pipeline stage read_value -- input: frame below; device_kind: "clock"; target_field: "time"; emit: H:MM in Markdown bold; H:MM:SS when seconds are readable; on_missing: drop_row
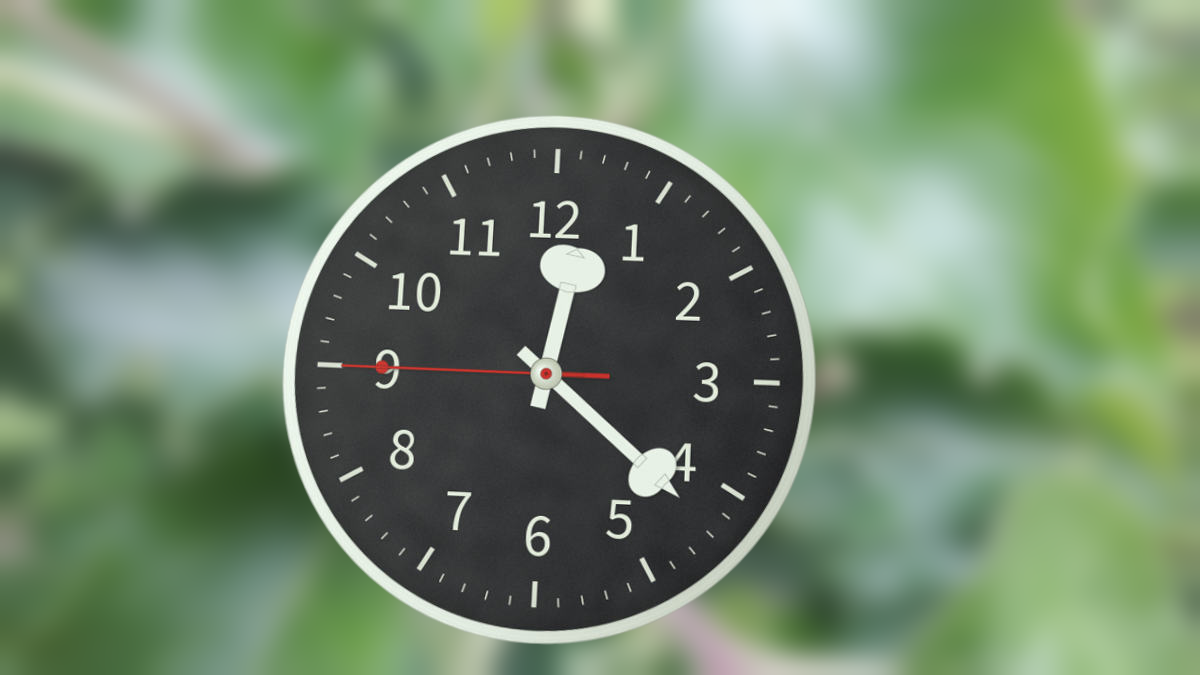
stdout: **12:21:45**
